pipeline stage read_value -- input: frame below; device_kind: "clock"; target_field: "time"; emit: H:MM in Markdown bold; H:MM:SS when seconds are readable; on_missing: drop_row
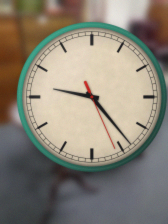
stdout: **9:23:26**
